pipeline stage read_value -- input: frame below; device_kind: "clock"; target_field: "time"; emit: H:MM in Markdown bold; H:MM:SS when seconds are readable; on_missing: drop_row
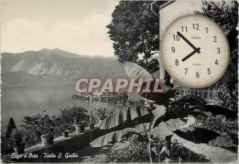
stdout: **7:52**
